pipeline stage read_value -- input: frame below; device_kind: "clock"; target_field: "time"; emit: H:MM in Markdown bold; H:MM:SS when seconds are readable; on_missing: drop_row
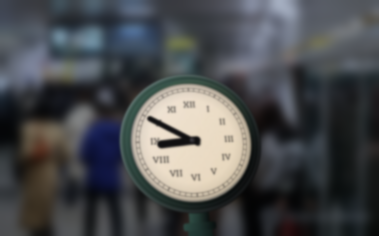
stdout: **8:50**
